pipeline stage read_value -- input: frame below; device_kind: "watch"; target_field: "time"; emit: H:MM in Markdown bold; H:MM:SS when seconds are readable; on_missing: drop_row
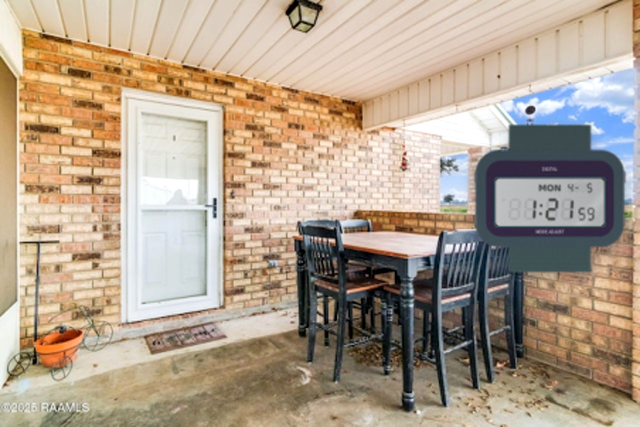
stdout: **1:21:59**
